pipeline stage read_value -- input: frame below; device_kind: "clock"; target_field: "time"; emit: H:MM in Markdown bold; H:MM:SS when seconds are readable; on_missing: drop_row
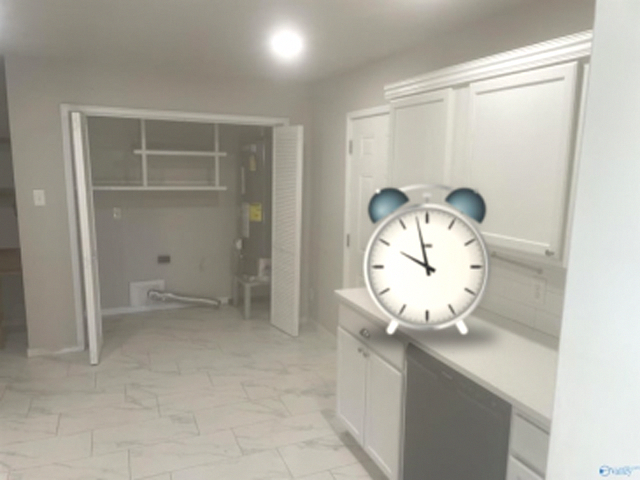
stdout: **9:58**
